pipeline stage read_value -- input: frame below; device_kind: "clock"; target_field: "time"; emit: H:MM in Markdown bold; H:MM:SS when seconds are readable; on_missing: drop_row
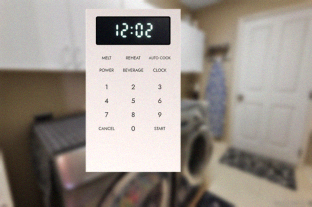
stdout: **12:02**
